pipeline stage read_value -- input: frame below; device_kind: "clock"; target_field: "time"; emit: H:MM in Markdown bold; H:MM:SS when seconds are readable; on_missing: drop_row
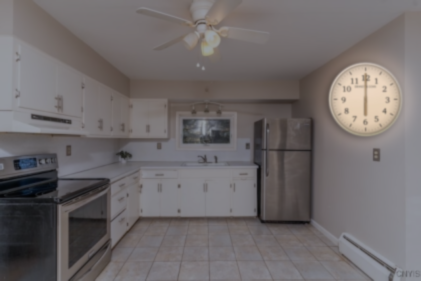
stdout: **6:00**
